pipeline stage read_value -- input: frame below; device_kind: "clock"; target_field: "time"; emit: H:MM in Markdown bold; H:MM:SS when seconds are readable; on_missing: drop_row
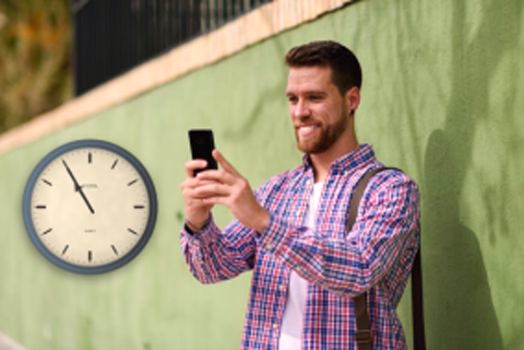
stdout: **10:55**
